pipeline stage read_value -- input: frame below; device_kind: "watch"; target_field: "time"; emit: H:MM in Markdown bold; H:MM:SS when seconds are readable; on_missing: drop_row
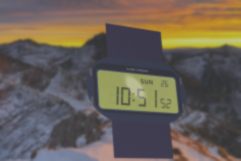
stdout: **10:51**
